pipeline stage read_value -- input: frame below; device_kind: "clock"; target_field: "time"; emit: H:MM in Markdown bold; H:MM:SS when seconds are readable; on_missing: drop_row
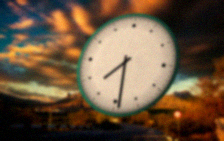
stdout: **7:29**
